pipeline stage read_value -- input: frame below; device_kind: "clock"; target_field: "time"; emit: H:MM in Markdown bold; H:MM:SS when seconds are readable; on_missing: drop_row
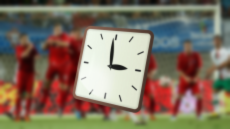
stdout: **2:59**
